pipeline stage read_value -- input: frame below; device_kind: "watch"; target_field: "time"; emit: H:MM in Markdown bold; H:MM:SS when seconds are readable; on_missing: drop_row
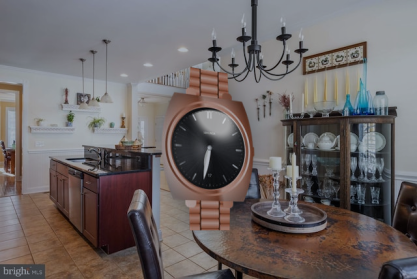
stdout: **6:32**
